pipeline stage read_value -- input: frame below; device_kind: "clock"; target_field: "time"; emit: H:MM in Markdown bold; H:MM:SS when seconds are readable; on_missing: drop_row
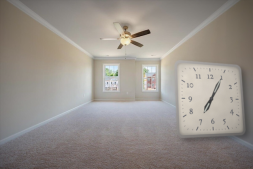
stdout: **7:05**
